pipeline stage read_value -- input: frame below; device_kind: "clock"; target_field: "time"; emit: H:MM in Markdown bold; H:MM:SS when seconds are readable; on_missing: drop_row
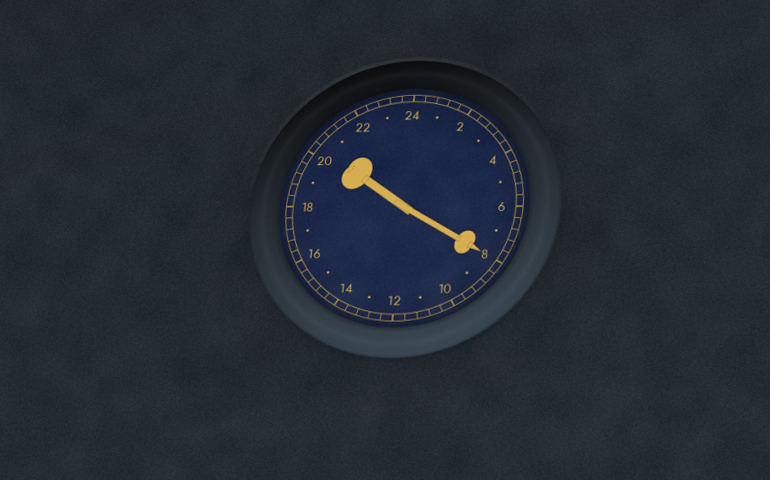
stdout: **20:20**
